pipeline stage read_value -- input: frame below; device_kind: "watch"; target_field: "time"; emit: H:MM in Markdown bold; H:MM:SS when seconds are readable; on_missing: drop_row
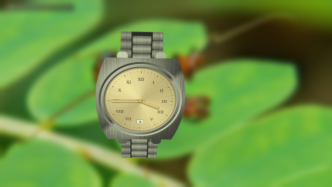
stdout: **3:45**
